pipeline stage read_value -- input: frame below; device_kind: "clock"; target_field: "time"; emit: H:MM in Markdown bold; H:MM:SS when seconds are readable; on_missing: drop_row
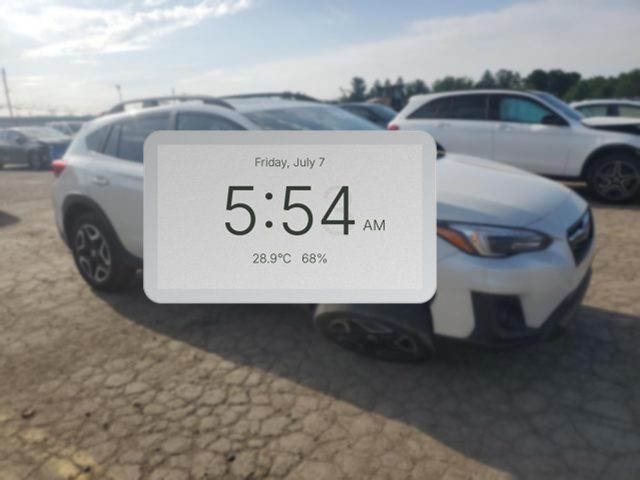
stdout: **5:54**
